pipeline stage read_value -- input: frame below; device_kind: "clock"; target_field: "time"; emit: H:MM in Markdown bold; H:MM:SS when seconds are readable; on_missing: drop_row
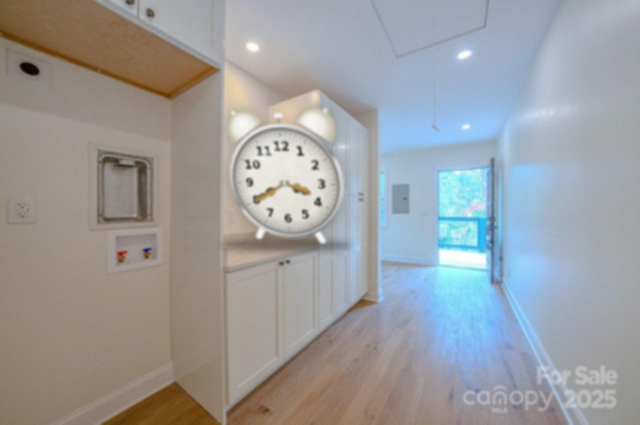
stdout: **3:40**
